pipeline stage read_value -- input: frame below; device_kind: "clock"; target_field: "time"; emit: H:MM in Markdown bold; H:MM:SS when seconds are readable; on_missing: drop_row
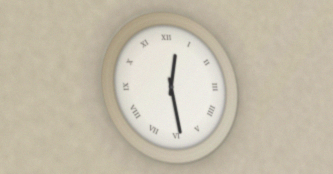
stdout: **12:29**
